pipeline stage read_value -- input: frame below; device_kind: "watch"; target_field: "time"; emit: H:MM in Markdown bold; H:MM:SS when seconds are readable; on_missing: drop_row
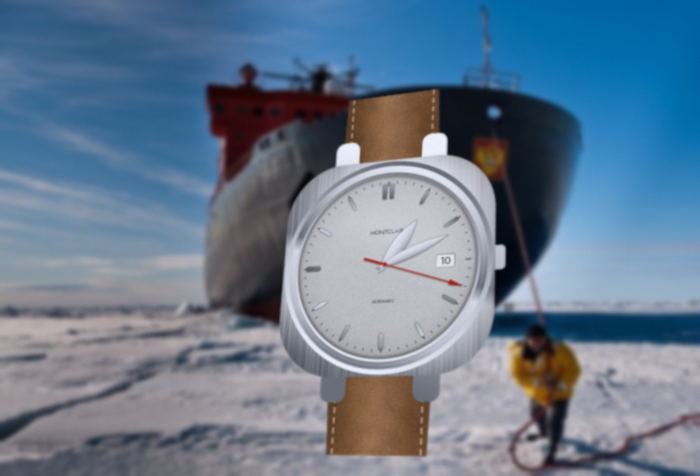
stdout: **1:11:18**
